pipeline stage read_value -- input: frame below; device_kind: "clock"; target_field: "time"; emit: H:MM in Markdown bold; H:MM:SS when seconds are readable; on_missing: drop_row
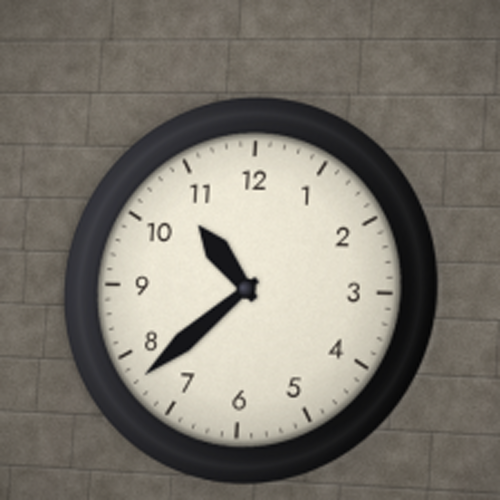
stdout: **10:38**
